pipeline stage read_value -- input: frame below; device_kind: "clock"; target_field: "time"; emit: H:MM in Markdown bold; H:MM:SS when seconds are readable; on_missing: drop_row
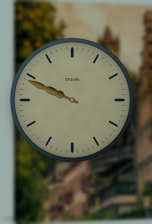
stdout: **9:49**
